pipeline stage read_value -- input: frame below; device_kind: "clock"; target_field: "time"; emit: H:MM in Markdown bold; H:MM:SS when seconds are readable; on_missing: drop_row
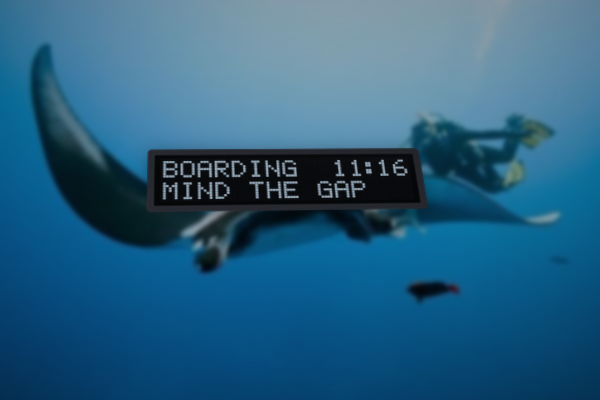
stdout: **11:16**
